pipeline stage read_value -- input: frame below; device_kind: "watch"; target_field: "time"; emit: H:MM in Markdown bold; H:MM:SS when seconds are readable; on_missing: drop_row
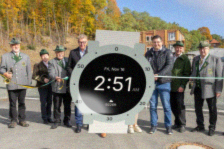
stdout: **2:51**
